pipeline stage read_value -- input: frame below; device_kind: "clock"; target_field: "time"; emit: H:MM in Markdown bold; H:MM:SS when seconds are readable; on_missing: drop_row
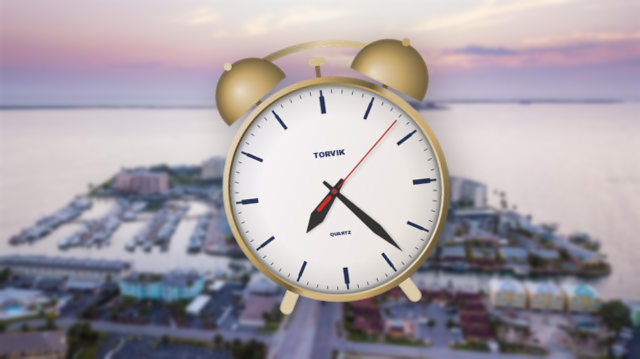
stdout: **7:23:08**
